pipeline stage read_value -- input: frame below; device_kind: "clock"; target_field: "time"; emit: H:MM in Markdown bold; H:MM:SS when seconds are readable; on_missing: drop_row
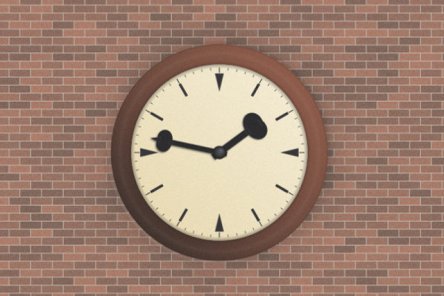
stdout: **1:47**
